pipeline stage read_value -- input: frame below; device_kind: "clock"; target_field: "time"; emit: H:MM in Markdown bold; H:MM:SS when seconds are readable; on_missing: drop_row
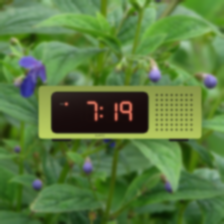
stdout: **7:19**
